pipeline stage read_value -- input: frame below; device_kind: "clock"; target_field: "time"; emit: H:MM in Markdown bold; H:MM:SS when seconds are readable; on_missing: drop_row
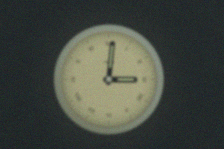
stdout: **3:01**
